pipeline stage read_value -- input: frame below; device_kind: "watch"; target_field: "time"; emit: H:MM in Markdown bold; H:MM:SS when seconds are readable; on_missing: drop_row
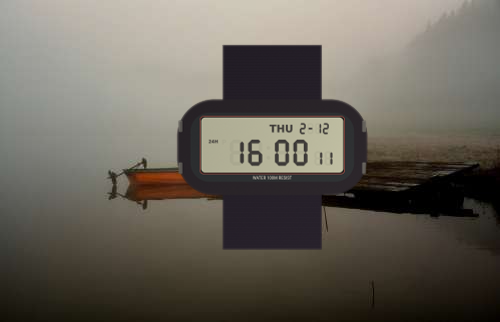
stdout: **16:00:11**
